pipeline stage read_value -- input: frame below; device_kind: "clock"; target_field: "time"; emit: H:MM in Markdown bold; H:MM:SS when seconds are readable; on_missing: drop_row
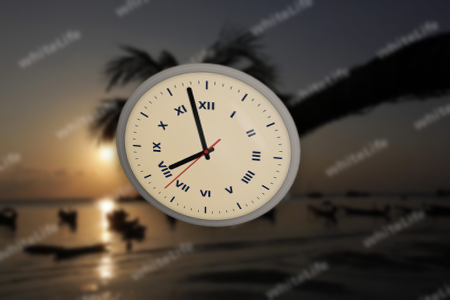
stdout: **7:57:37**
